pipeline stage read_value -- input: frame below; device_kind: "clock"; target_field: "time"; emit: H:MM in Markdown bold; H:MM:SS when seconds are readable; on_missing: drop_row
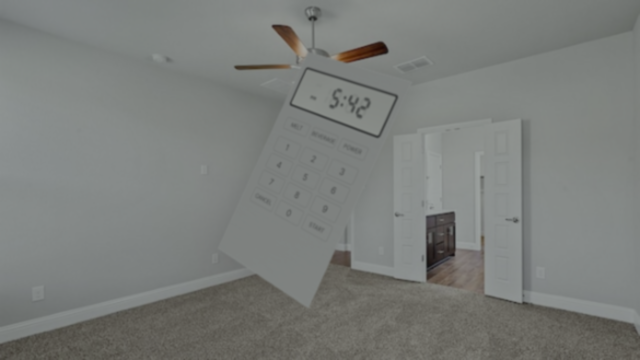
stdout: **5:42**
